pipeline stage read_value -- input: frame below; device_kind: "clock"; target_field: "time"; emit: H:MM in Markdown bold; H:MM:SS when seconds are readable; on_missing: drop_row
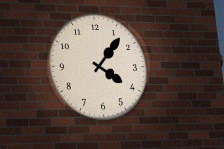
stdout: **4:07**
